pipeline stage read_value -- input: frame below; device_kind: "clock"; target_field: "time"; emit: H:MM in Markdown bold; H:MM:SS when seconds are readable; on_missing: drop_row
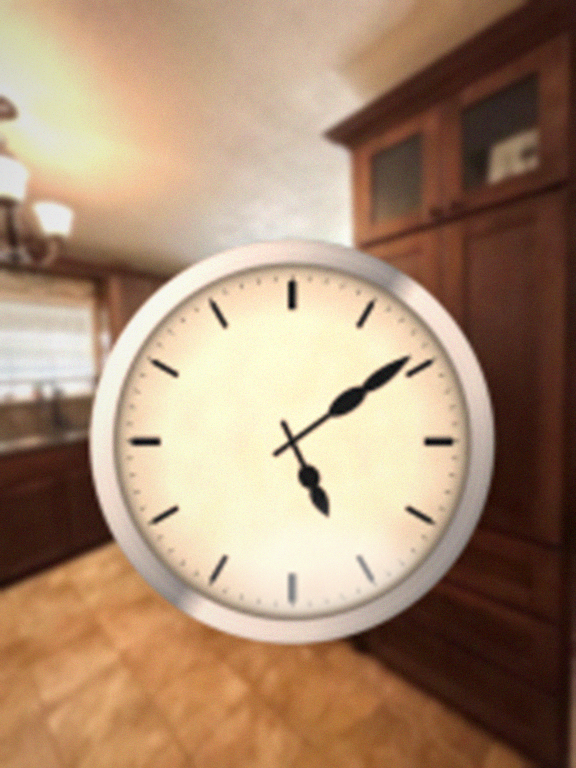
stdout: **5:09**
